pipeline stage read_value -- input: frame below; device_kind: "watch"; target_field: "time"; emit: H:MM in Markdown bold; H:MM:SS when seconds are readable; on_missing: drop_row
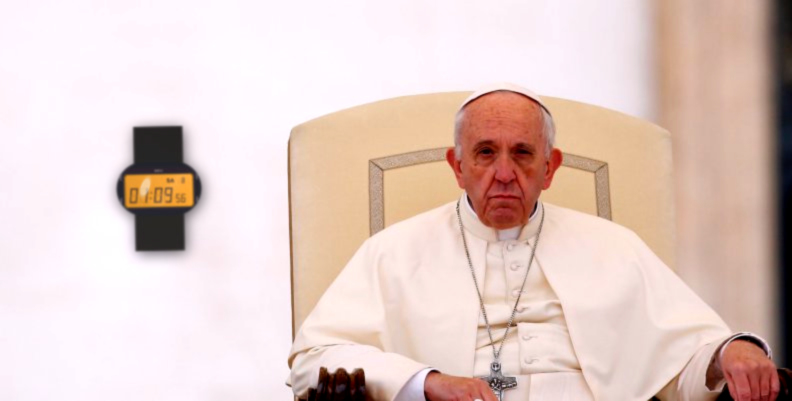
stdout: **1:09**
